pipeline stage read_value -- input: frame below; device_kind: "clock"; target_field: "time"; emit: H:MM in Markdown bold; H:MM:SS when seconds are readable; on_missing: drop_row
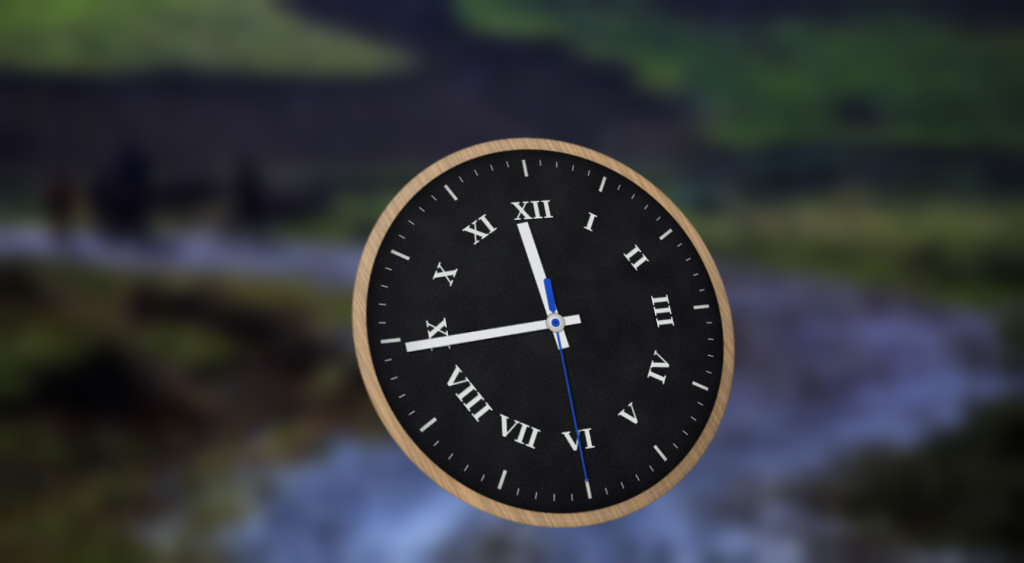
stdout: **11:44:30**
